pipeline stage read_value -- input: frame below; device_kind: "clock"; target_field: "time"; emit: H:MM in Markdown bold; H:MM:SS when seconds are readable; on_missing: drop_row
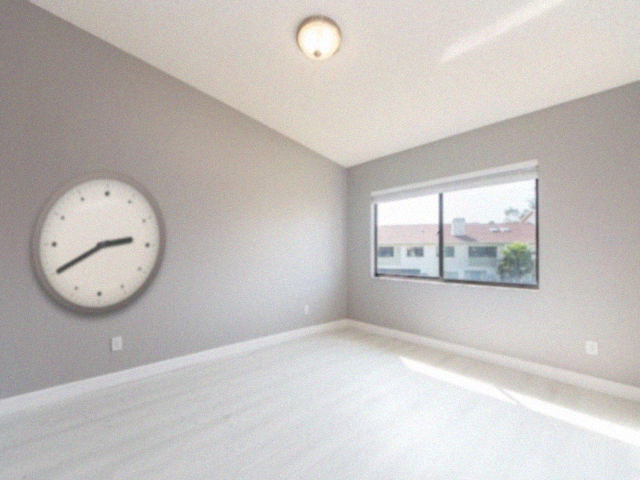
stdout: **2:40**
